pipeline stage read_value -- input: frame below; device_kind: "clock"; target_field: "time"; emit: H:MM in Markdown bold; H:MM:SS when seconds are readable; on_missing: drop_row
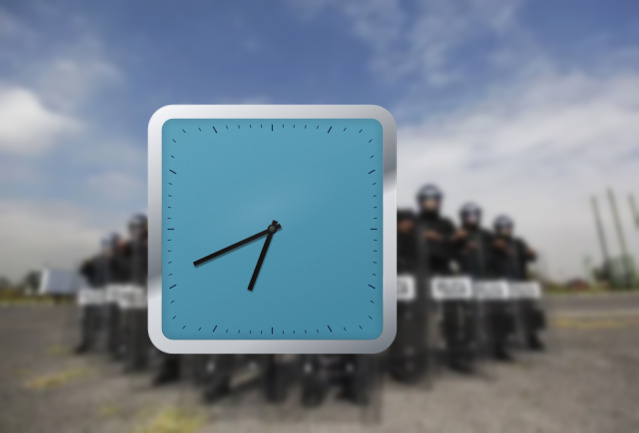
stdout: **6:41**
